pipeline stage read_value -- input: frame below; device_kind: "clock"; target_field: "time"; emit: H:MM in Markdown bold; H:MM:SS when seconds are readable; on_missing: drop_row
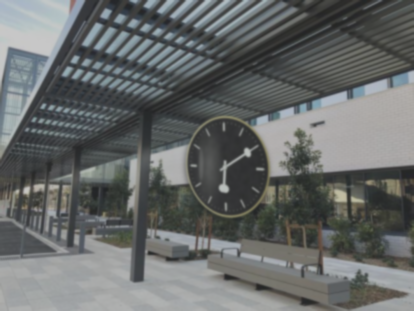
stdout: **6:10**
